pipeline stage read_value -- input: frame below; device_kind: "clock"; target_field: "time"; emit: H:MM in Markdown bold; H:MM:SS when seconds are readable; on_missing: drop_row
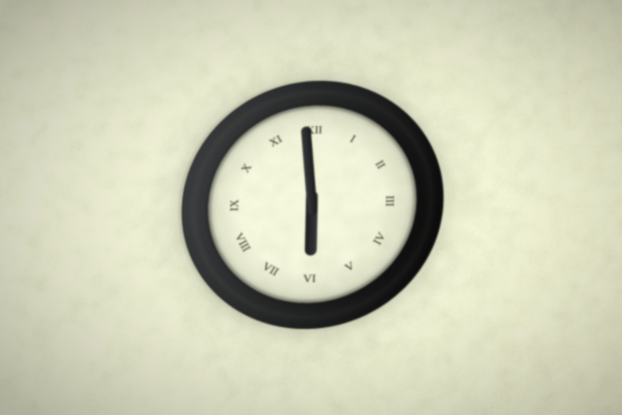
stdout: **5:59**
